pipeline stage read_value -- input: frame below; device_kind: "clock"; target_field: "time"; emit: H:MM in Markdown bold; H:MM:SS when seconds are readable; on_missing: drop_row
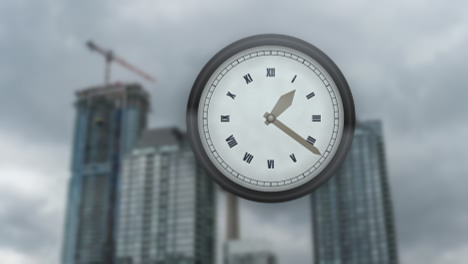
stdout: **1:21**
